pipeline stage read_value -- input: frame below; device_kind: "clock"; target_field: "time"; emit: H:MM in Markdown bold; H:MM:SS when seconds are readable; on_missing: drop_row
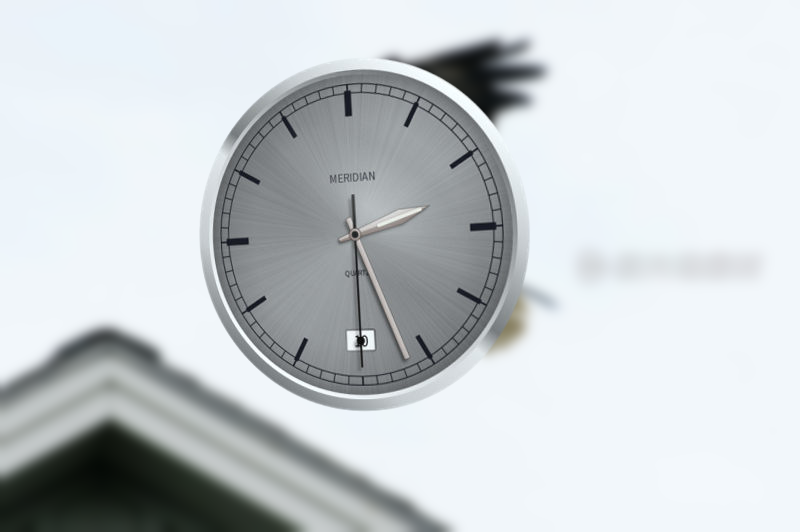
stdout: **2:26:30**
